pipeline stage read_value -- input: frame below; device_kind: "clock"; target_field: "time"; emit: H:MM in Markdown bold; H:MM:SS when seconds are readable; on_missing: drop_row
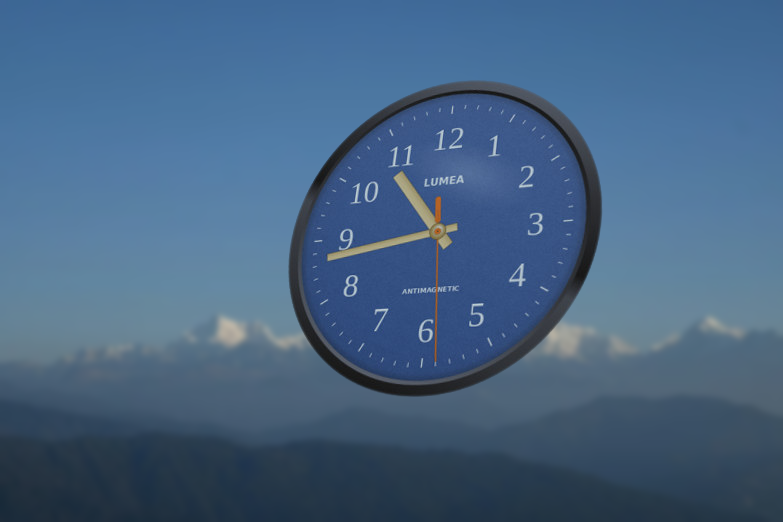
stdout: **10:43:29**
